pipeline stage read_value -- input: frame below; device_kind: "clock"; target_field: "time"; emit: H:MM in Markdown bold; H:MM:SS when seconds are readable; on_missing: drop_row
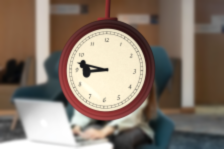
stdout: **8:47**
